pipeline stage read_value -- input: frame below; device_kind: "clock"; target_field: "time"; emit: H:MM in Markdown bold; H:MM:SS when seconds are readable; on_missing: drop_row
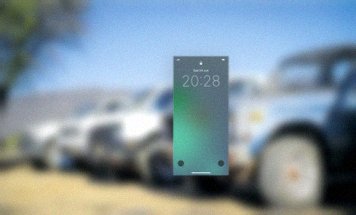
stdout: **20:28**
